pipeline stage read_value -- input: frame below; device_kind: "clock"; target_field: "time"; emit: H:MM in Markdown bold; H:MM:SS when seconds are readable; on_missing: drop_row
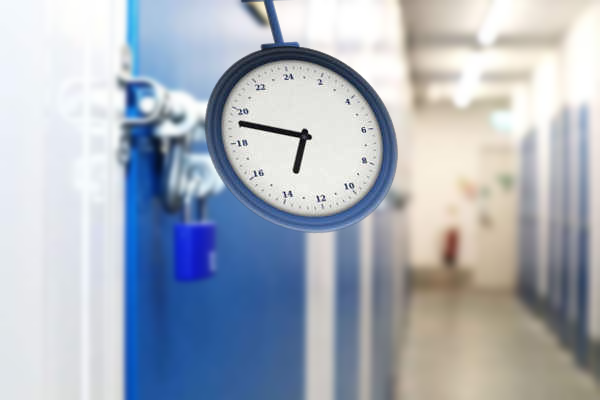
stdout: **13:48**
